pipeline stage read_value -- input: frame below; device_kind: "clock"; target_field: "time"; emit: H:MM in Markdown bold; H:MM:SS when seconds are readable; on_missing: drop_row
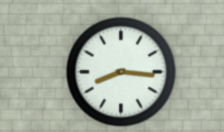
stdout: **8:16**
